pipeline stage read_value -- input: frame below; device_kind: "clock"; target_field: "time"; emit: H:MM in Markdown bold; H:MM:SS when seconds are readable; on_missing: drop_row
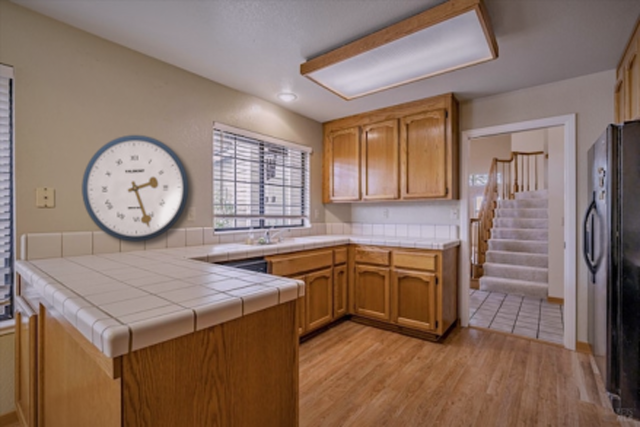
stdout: **2:27**
